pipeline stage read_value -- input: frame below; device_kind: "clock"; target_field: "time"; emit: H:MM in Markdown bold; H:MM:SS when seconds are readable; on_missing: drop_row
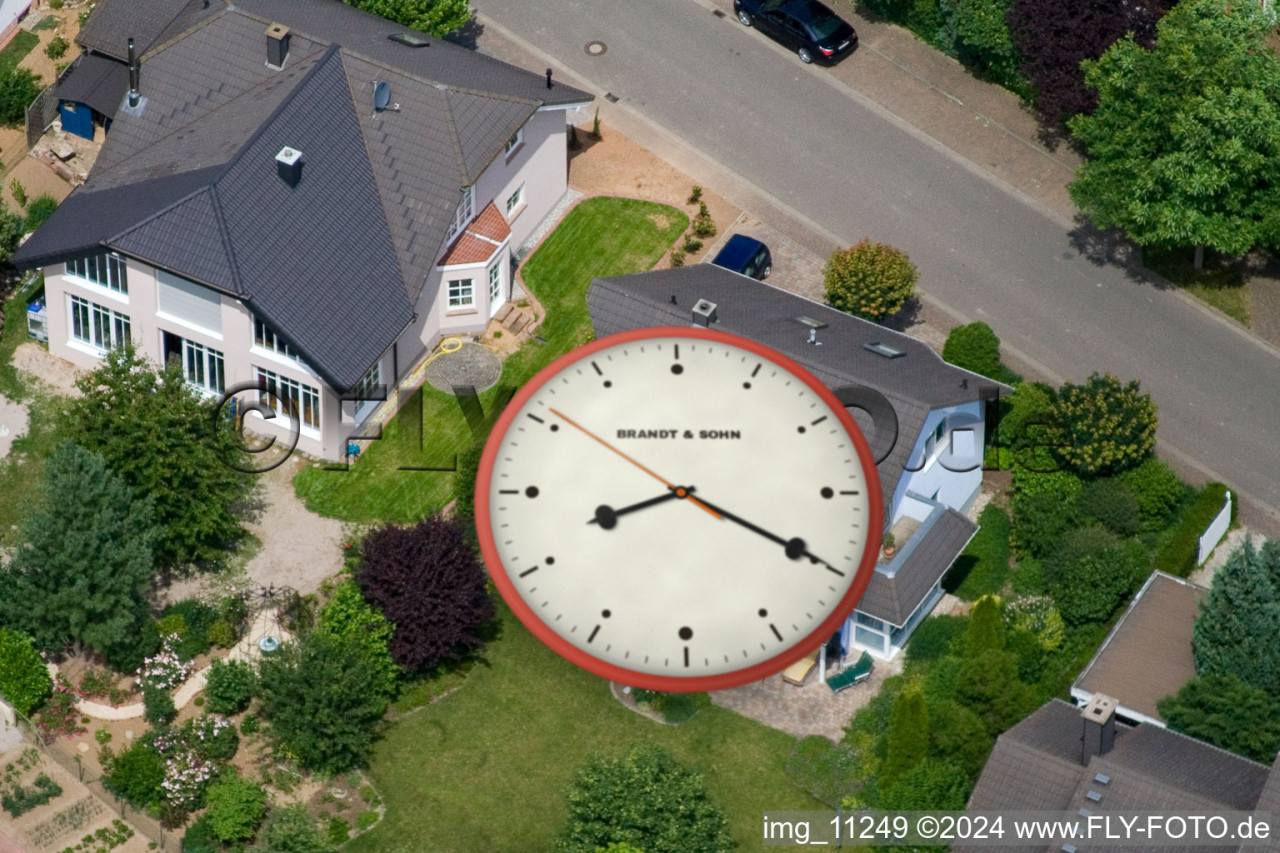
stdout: **8:19:51**
